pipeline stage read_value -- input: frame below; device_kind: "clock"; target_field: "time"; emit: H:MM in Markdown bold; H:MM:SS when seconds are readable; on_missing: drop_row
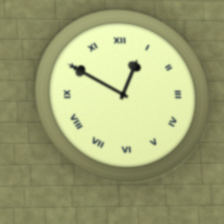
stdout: **12:50**
